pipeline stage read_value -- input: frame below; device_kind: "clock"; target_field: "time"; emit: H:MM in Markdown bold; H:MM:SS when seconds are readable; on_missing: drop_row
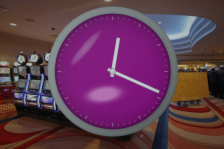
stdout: **12:19**
